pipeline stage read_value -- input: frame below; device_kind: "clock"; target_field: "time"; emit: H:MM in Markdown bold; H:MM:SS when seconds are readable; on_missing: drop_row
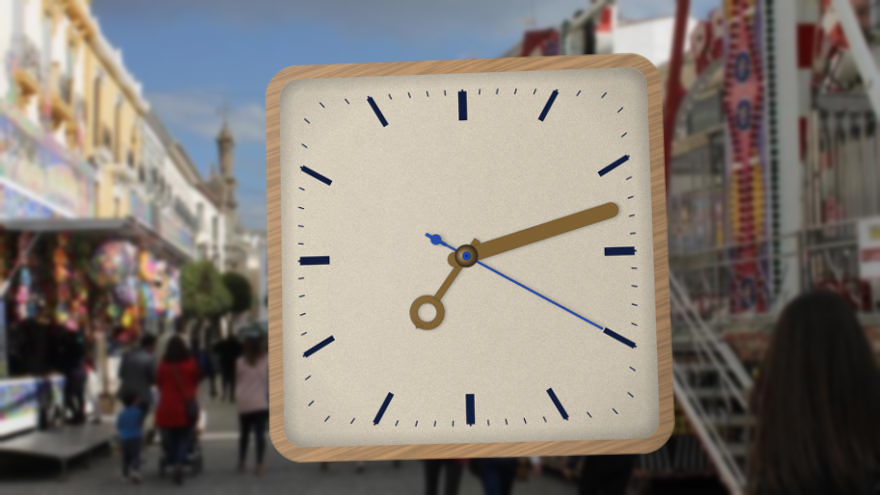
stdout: **7:12:20**
